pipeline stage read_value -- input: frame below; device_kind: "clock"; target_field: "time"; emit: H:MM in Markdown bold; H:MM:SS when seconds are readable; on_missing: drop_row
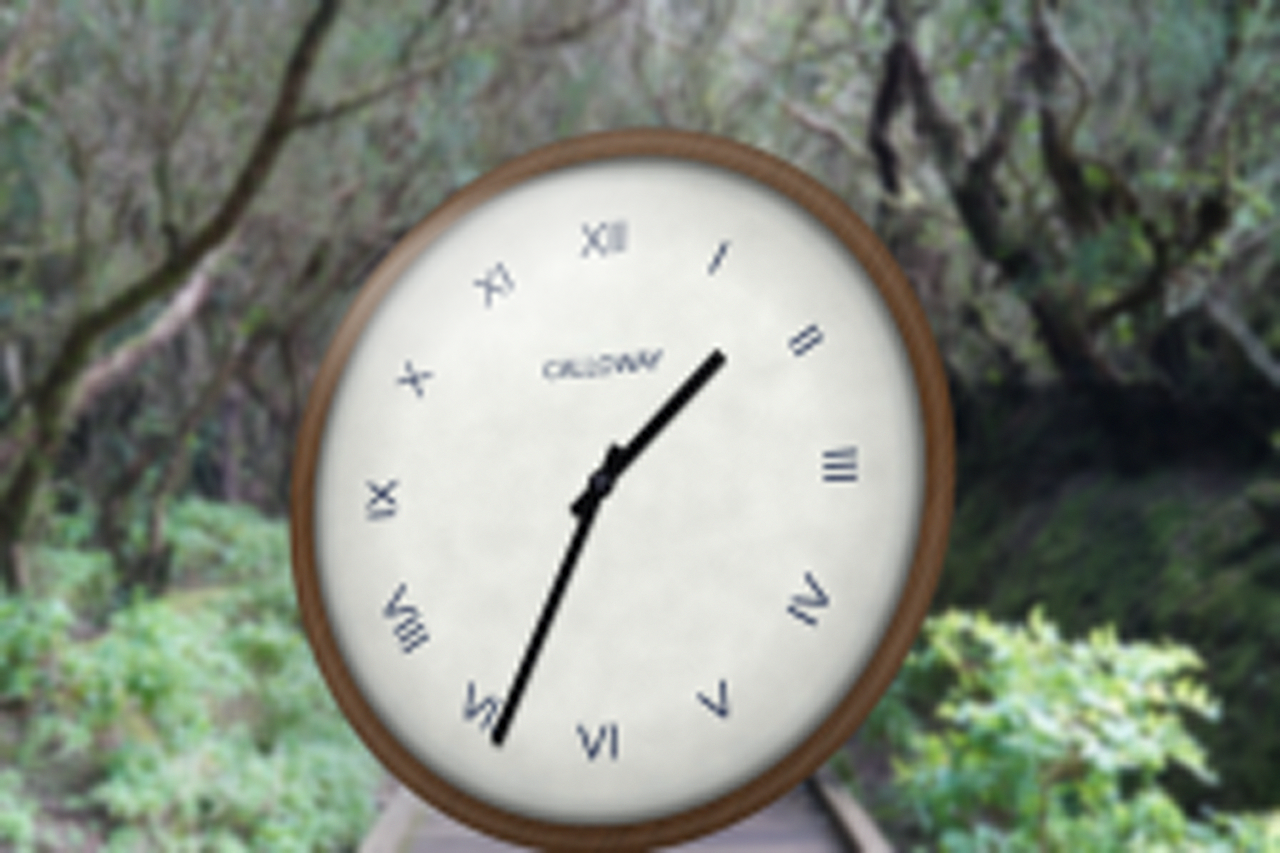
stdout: **1:34**
